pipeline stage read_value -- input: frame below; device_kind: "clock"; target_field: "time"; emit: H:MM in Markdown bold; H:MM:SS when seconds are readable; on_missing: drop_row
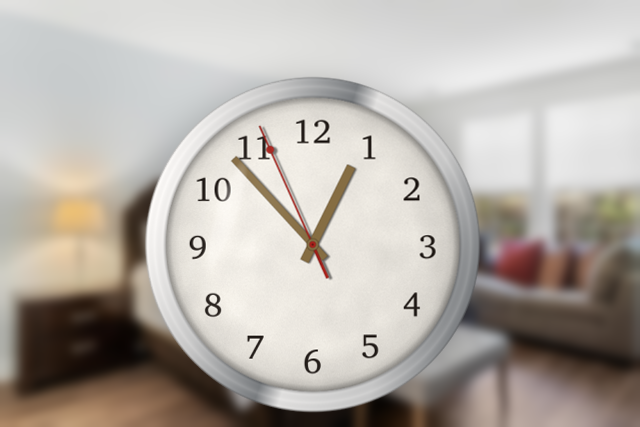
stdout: **12:52:56**
